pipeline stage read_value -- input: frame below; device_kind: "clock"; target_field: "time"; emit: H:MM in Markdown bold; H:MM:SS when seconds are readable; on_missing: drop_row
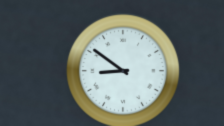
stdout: **8:51**
